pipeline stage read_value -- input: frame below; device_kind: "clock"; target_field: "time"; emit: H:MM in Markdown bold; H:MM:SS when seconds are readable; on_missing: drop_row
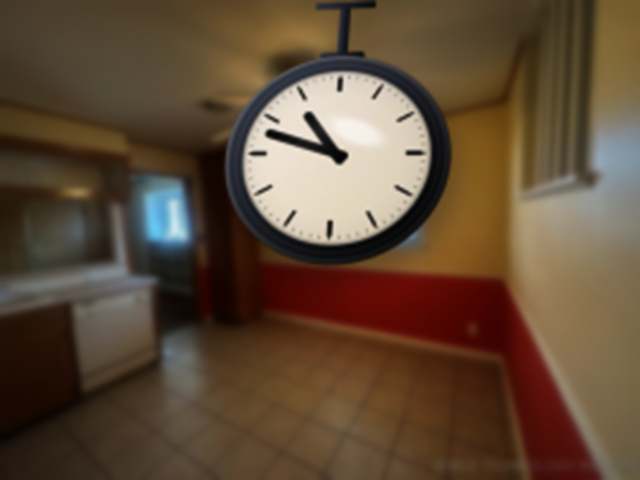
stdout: **10:48**
